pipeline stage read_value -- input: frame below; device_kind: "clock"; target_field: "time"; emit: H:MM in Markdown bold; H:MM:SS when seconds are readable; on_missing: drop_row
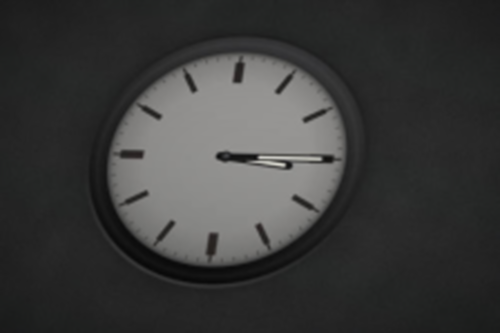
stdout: **3:15**
